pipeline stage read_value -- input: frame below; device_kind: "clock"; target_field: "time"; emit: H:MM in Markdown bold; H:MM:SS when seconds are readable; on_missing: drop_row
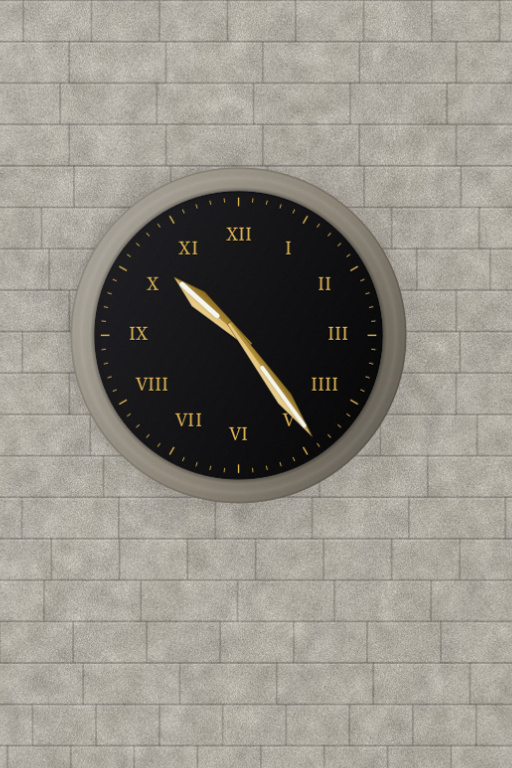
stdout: **10:24**
